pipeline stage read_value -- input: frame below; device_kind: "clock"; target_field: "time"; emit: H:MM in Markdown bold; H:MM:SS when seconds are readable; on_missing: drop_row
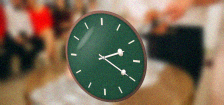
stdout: **2:20**
